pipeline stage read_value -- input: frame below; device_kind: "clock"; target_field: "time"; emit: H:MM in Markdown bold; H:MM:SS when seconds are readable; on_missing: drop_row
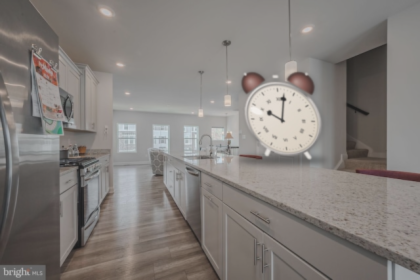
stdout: **10:02**
